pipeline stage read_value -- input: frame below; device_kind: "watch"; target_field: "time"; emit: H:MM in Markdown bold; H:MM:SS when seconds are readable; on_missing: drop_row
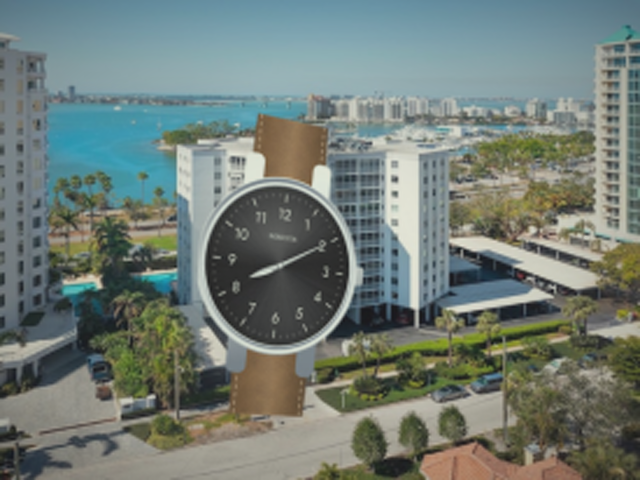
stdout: **8:10**
